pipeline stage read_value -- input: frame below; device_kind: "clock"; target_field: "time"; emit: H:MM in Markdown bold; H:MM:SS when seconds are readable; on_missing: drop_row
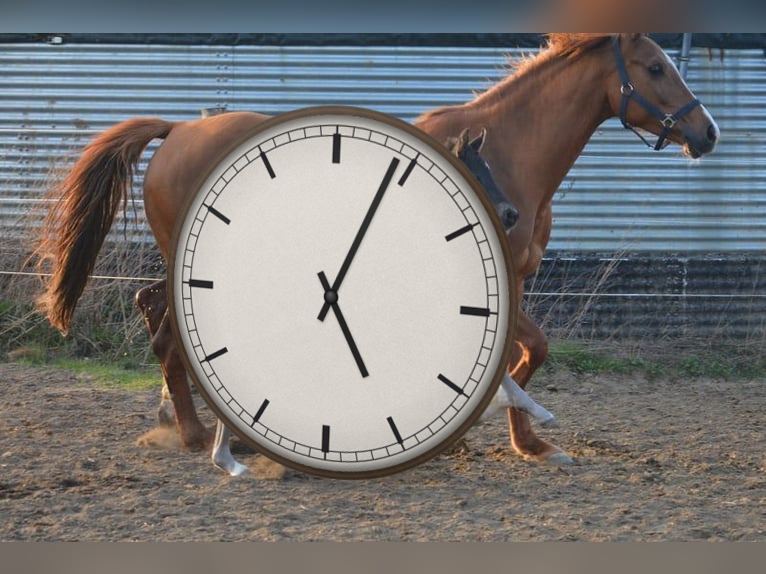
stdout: **5:04**
